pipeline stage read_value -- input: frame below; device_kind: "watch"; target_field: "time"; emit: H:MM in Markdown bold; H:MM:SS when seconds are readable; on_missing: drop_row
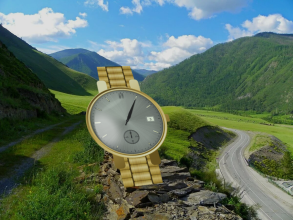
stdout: **1:05**
